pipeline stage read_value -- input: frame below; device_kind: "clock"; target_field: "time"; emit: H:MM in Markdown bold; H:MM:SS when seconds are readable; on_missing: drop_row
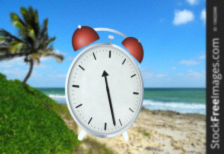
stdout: **11:27**
